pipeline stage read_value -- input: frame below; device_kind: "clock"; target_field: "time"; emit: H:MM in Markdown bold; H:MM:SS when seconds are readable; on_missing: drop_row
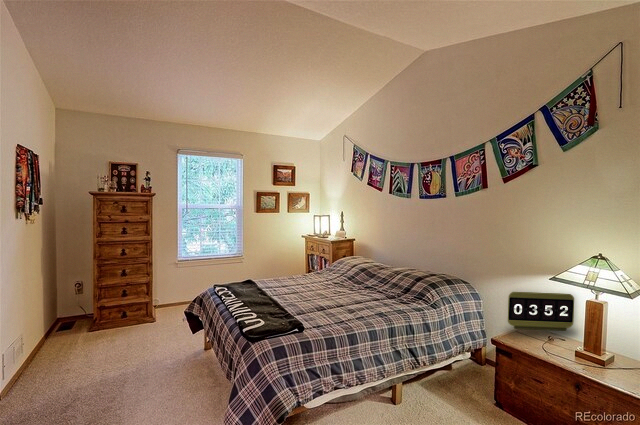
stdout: **3:52**
